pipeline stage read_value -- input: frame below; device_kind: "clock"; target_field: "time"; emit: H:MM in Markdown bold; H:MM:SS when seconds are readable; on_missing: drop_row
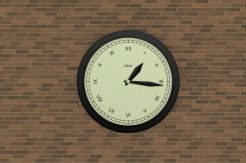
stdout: **1:16**
